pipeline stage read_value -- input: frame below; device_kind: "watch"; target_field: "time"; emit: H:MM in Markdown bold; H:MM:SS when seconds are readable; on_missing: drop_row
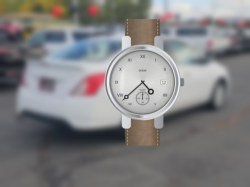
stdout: **4:38**
